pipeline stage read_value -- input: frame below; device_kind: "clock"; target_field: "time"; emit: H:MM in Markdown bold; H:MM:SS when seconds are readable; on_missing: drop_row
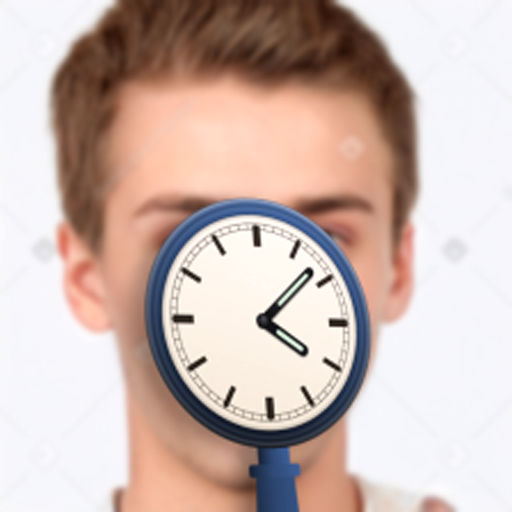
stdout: **4:08**
